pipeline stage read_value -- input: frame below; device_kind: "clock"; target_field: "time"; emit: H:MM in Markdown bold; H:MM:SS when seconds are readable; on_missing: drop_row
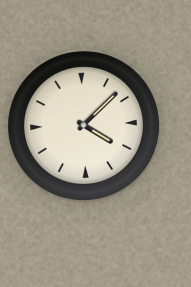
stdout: **4:08**
